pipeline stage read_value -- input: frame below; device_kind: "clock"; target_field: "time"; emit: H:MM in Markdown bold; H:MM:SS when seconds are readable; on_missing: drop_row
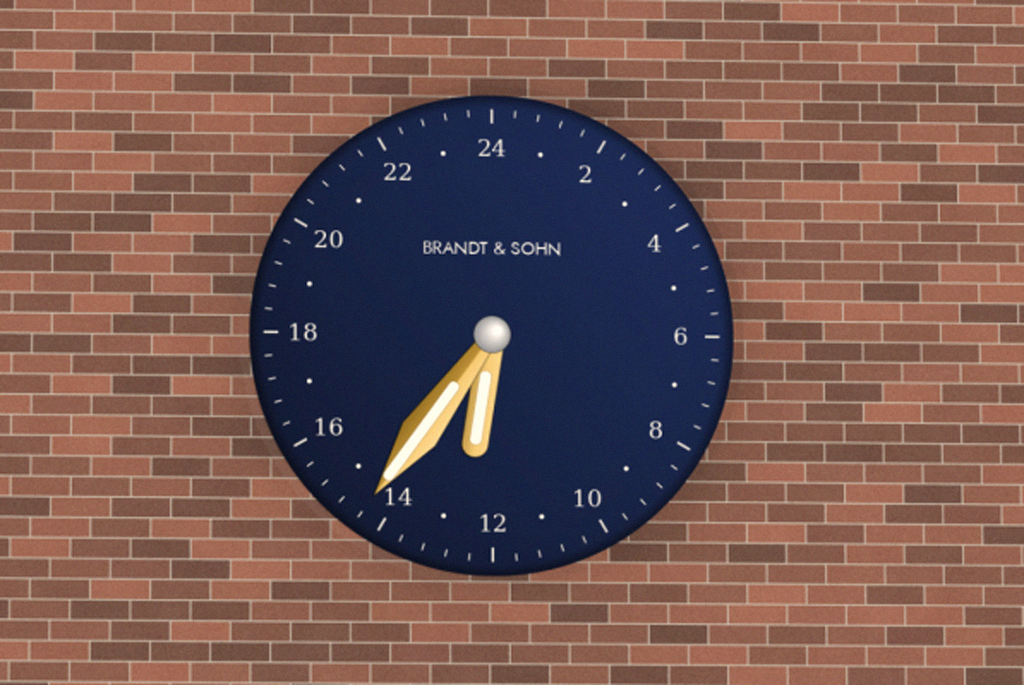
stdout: **12:36**
